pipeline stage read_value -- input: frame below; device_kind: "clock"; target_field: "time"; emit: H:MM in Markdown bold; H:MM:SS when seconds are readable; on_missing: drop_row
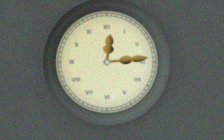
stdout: **12:14**
